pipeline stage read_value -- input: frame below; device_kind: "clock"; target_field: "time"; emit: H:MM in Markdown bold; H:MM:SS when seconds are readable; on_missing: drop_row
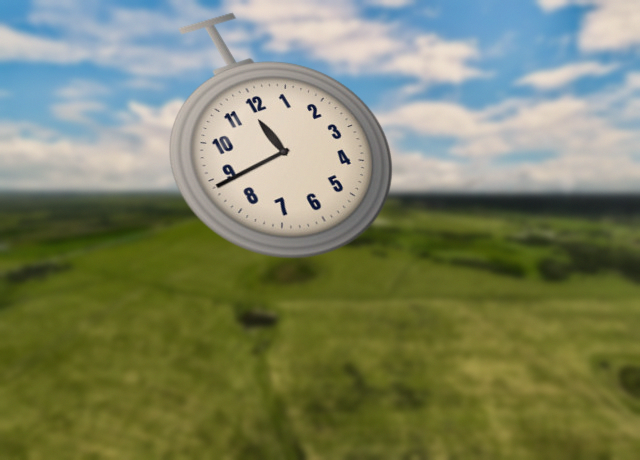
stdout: **11:44**
